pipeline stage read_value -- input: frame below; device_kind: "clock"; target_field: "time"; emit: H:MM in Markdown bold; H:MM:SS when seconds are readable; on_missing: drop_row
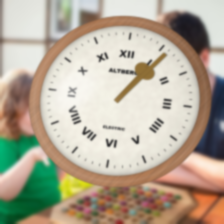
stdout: **1:06**
